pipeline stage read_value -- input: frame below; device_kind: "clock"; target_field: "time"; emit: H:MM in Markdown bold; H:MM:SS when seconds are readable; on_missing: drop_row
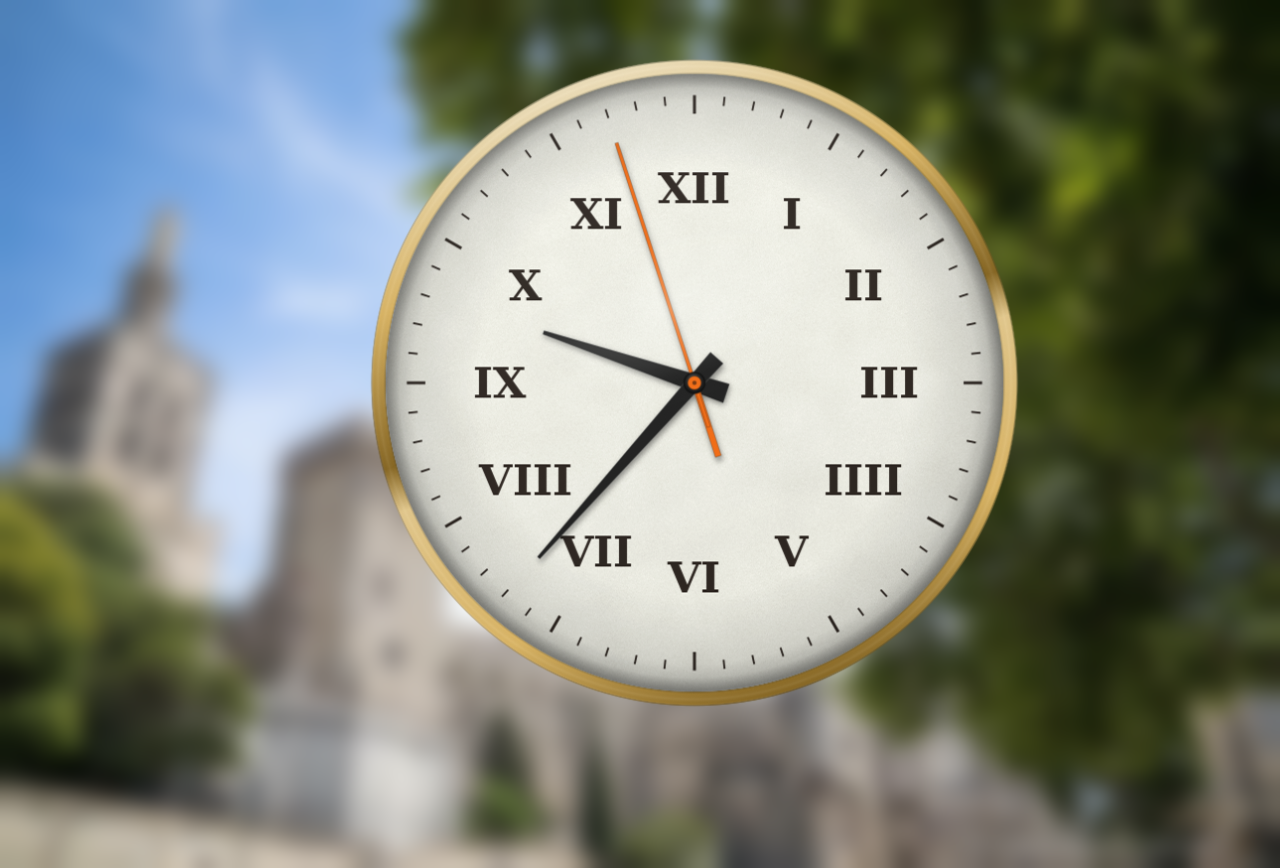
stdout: **9:36:57**
